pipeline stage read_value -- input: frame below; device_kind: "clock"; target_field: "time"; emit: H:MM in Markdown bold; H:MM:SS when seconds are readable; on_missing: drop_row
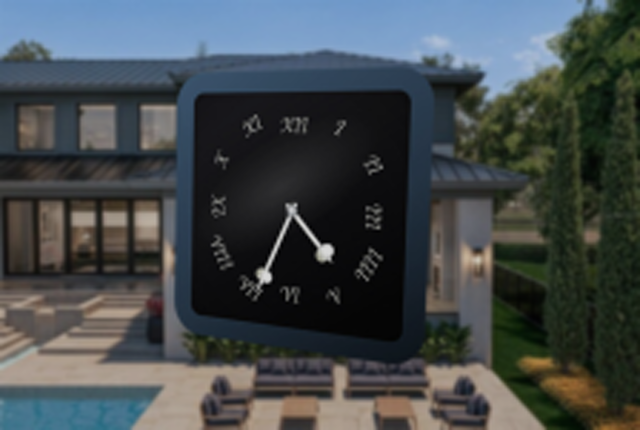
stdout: **4:34**
